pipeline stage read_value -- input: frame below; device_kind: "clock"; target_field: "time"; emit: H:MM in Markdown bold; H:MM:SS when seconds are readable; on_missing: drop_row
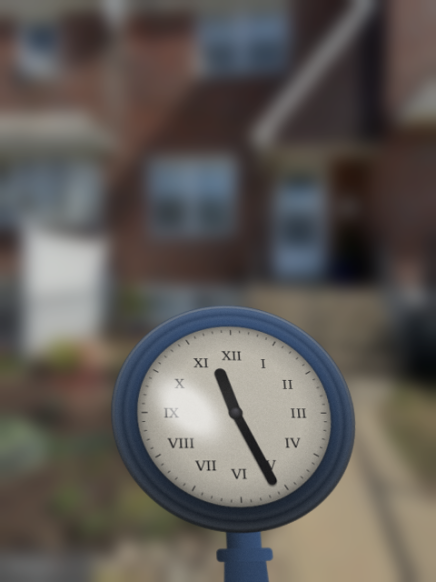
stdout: **11:26**
